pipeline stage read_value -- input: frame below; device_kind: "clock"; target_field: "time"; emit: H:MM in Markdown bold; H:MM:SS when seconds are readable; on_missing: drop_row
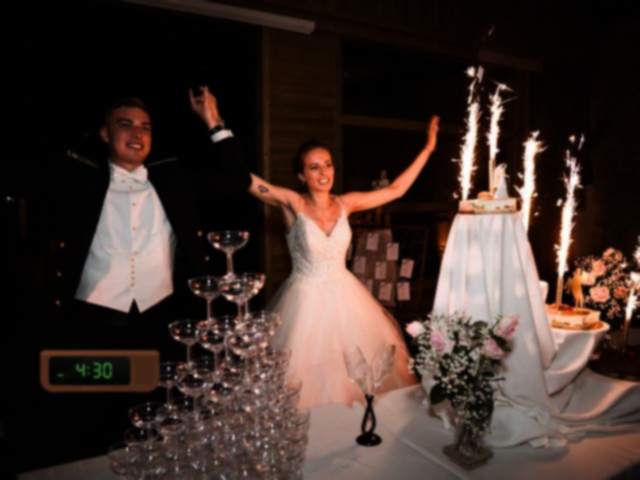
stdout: **4:30**
